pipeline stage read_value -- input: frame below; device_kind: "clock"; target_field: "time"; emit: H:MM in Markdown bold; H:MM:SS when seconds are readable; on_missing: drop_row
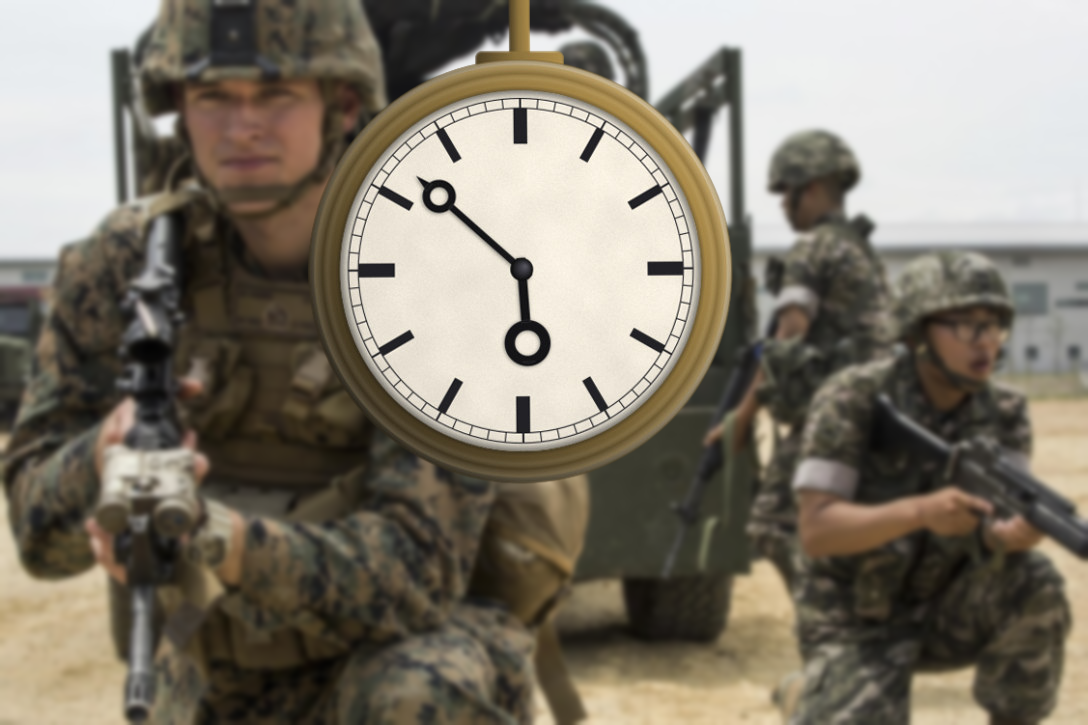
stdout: **5:52**
